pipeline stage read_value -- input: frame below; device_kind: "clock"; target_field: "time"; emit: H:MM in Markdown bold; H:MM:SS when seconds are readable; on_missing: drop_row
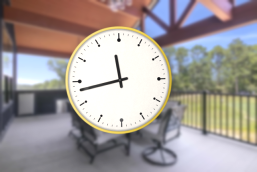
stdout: **11:43**
